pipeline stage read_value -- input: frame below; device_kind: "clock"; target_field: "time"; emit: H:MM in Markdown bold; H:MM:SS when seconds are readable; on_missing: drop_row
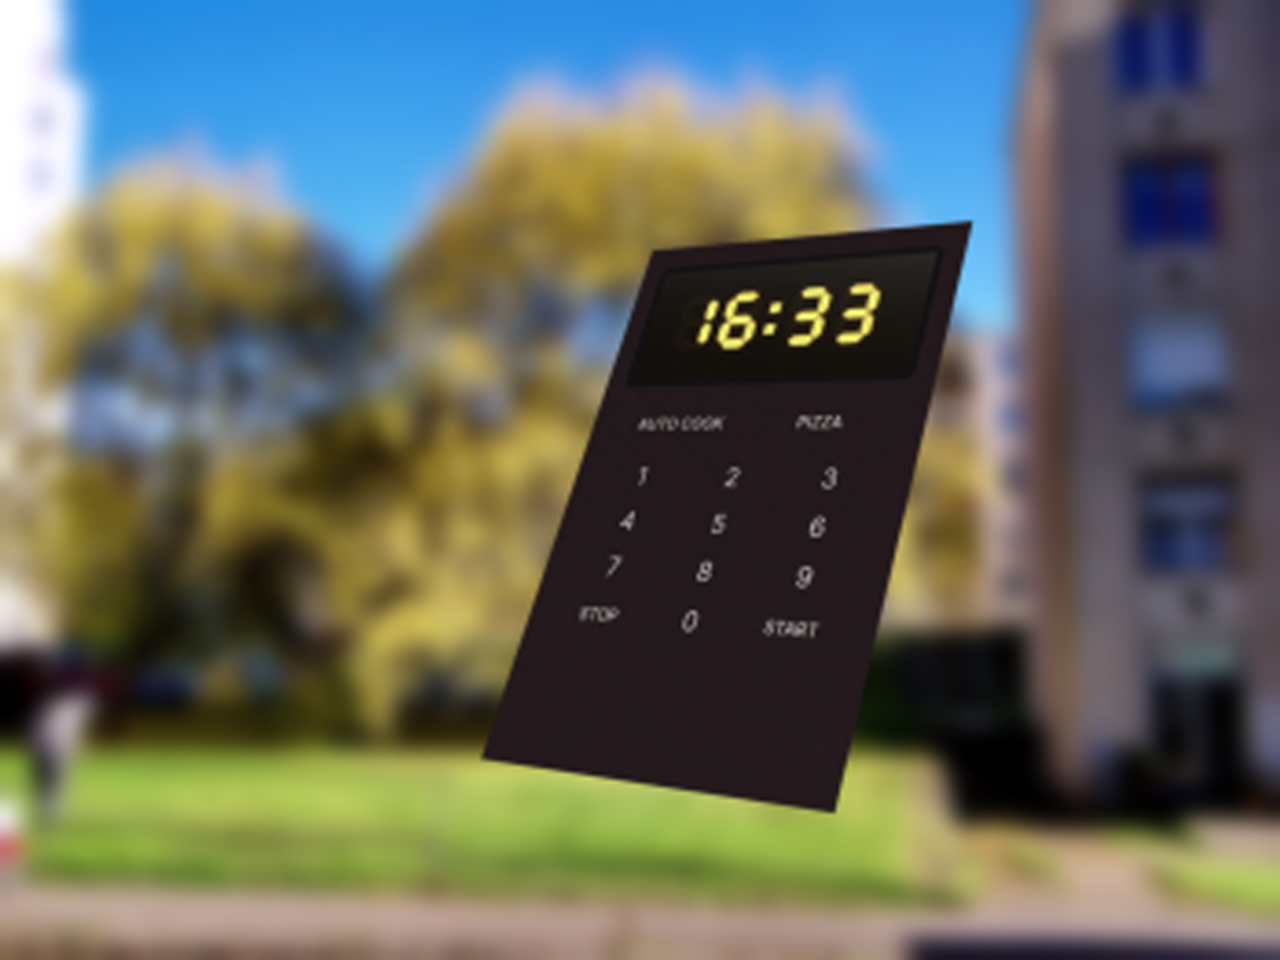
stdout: **16:33**
